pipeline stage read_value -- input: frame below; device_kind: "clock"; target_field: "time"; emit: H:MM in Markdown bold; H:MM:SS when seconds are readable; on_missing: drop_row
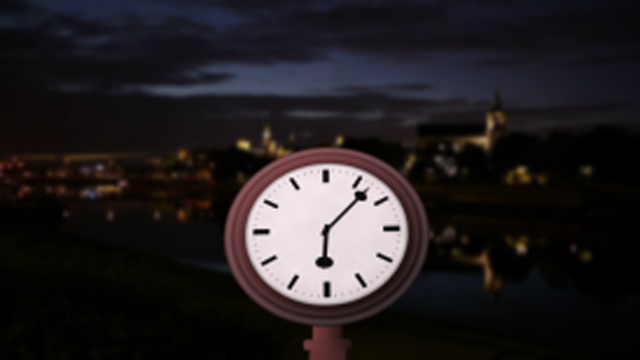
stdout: **6:07**
